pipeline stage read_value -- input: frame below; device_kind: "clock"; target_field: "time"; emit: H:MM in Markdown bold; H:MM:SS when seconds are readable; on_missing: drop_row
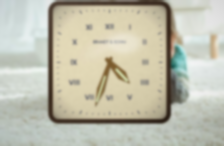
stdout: **4:33**
